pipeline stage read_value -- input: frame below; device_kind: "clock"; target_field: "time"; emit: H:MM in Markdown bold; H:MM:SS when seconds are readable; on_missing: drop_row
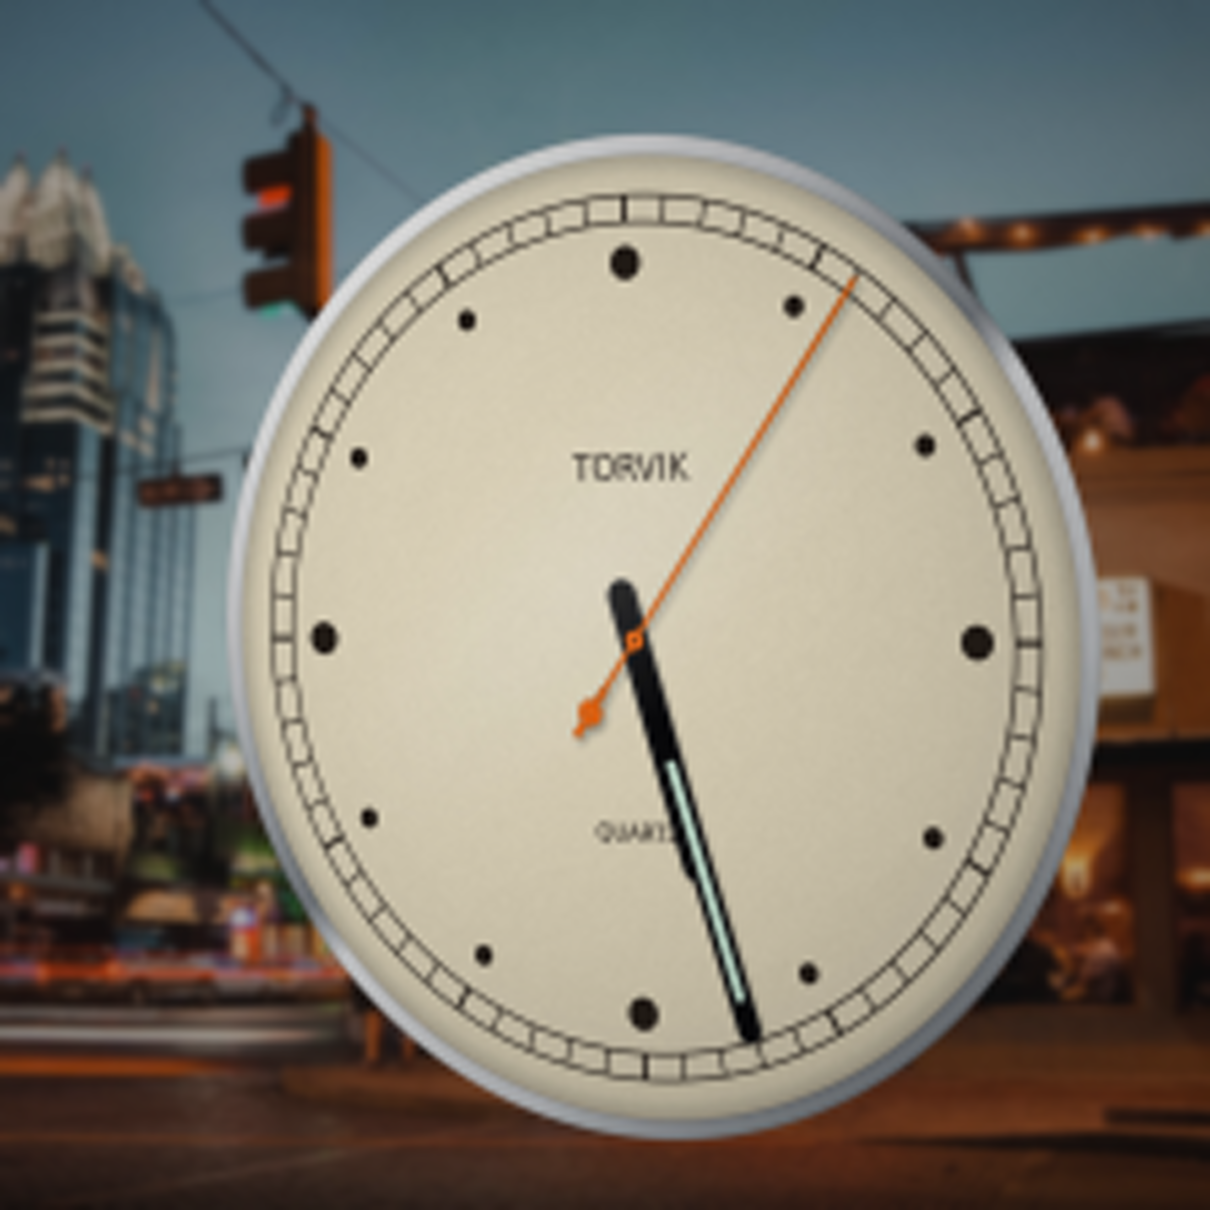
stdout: **5:27:06**
